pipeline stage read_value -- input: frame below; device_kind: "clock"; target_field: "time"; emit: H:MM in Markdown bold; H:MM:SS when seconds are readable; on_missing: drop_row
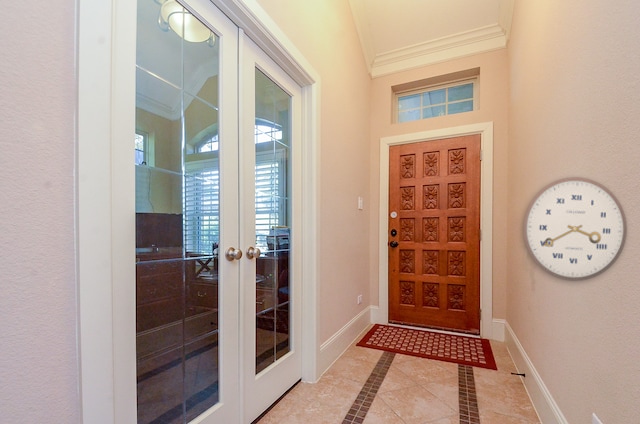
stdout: **3:40**
